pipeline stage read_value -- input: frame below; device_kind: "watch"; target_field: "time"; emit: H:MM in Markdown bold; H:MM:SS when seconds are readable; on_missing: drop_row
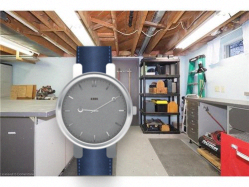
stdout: **9:10**
